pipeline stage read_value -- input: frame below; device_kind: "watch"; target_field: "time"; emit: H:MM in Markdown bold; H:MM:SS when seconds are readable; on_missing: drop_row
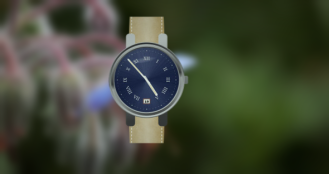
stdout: **4:53**
